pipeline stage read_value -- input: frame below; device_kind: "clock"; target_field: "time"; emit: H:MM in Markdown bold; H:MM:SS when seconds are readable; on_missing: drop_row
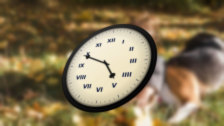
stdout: **4:49**
